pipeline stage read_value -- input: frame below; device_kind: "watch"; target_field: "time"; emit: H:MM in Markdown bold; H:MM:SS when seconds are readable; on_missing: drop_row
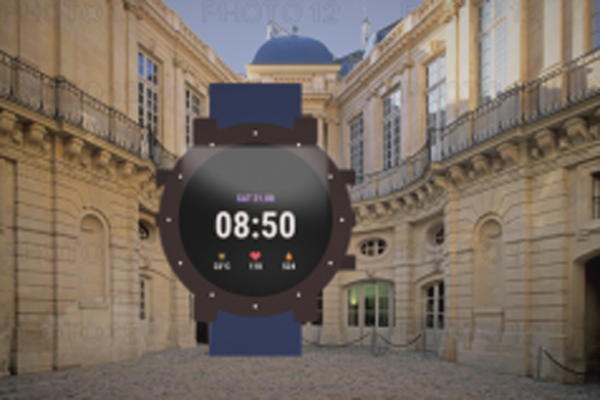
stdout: **8:50**
